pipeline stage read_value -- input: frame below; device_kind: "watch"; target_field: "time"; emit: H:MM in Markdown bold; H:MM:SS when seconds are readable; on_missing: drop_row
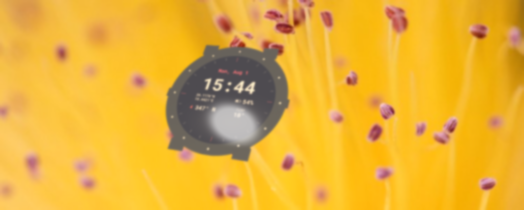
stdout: **15:44**
